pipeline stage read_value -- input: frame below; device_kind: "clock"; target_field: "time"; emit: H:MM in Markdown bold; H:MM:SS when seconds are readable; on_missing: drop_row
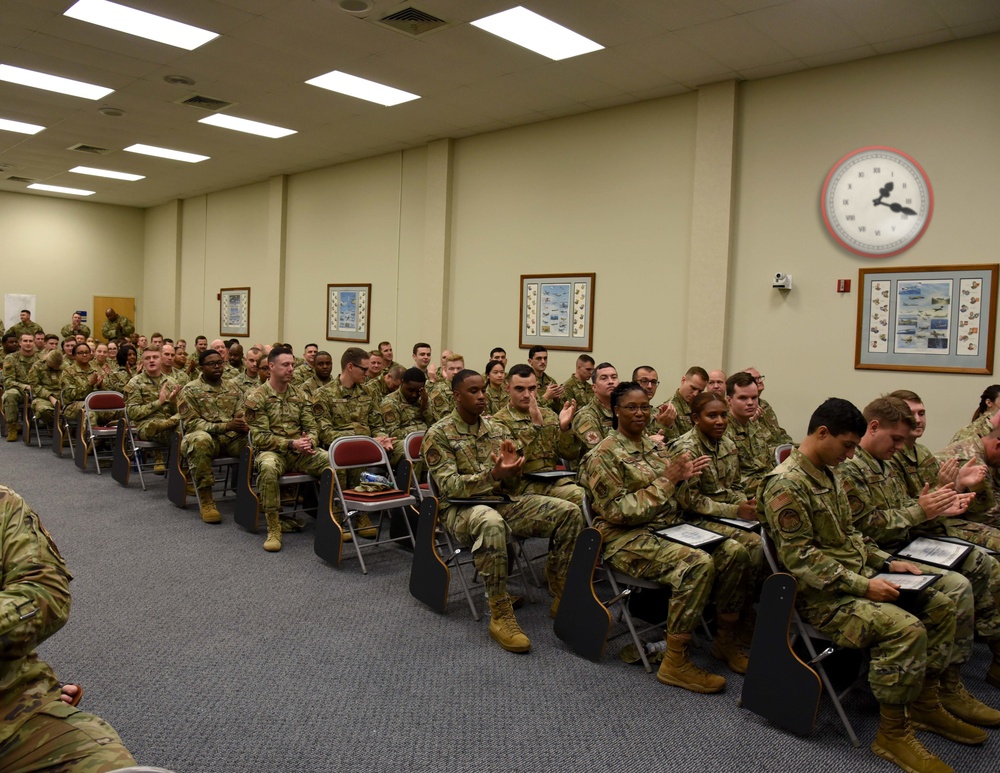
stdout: **1:18**
